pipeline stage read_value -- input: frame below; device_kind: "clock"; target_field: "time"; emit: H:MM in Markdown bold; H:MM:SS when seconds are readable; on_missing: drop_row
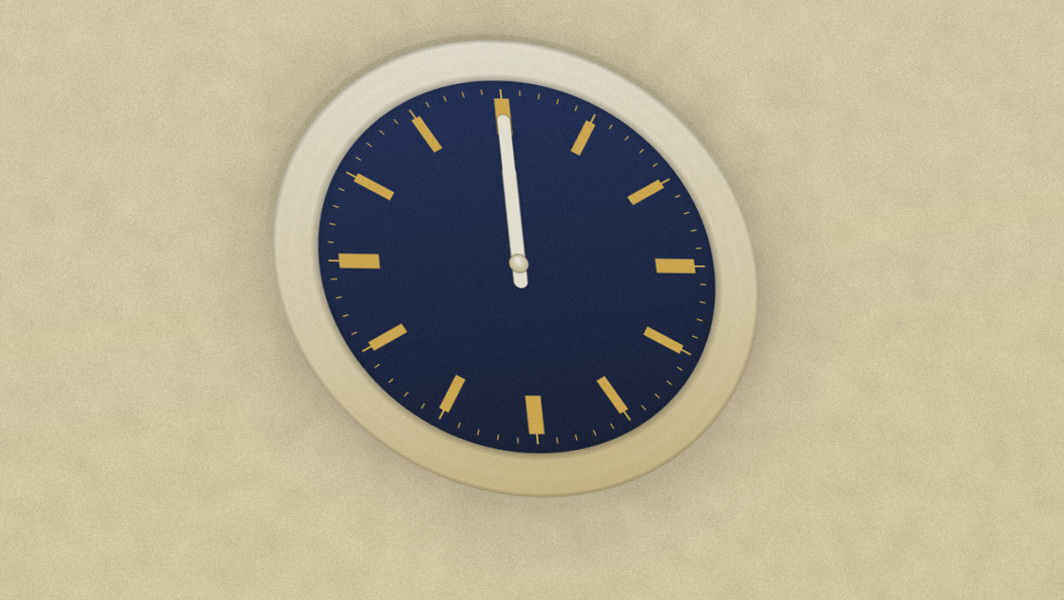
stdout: **12:00**
